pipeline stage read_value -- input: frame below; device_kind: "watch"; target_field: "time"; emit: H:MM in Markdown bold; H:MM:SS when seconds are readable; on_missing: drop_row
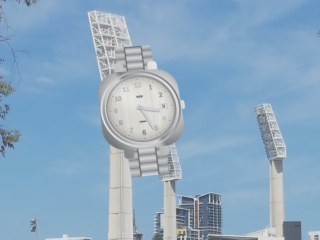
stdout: **3:26**
